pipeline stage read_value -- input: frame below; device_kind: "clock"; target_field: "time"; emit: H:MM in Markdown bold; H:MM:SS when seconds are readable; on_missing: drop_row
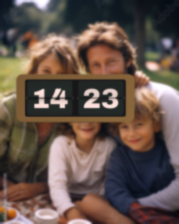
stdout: **14:23**
